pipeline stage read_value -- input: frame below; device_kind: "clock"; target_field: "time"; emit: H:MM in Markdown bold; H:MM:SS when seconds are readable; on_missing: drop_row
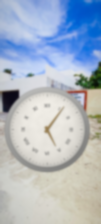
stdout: **5:06**
